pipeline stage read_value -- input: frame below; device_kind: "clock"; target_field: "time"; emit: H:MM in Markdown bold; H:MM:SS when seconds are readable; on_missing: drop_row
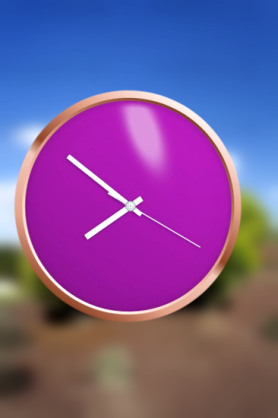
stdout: **7:51:20**
